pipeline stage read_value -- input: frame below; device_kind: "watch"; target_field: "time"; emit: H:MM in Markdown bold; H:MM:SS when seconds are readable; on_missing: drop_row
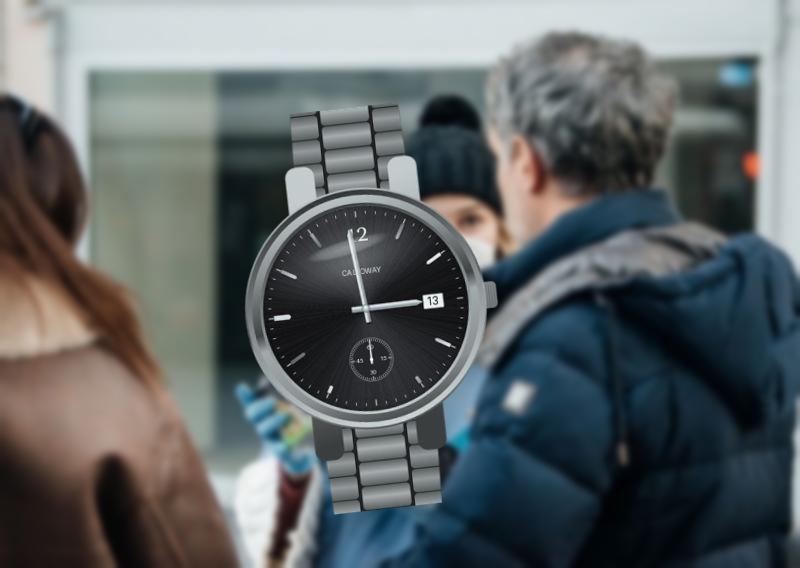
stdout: **2:59**
